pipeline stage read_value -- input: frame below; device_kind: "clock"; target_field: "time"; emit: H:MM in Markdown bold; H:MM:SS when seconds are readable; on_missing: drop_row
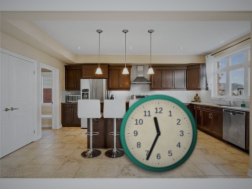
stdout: **11:34**
